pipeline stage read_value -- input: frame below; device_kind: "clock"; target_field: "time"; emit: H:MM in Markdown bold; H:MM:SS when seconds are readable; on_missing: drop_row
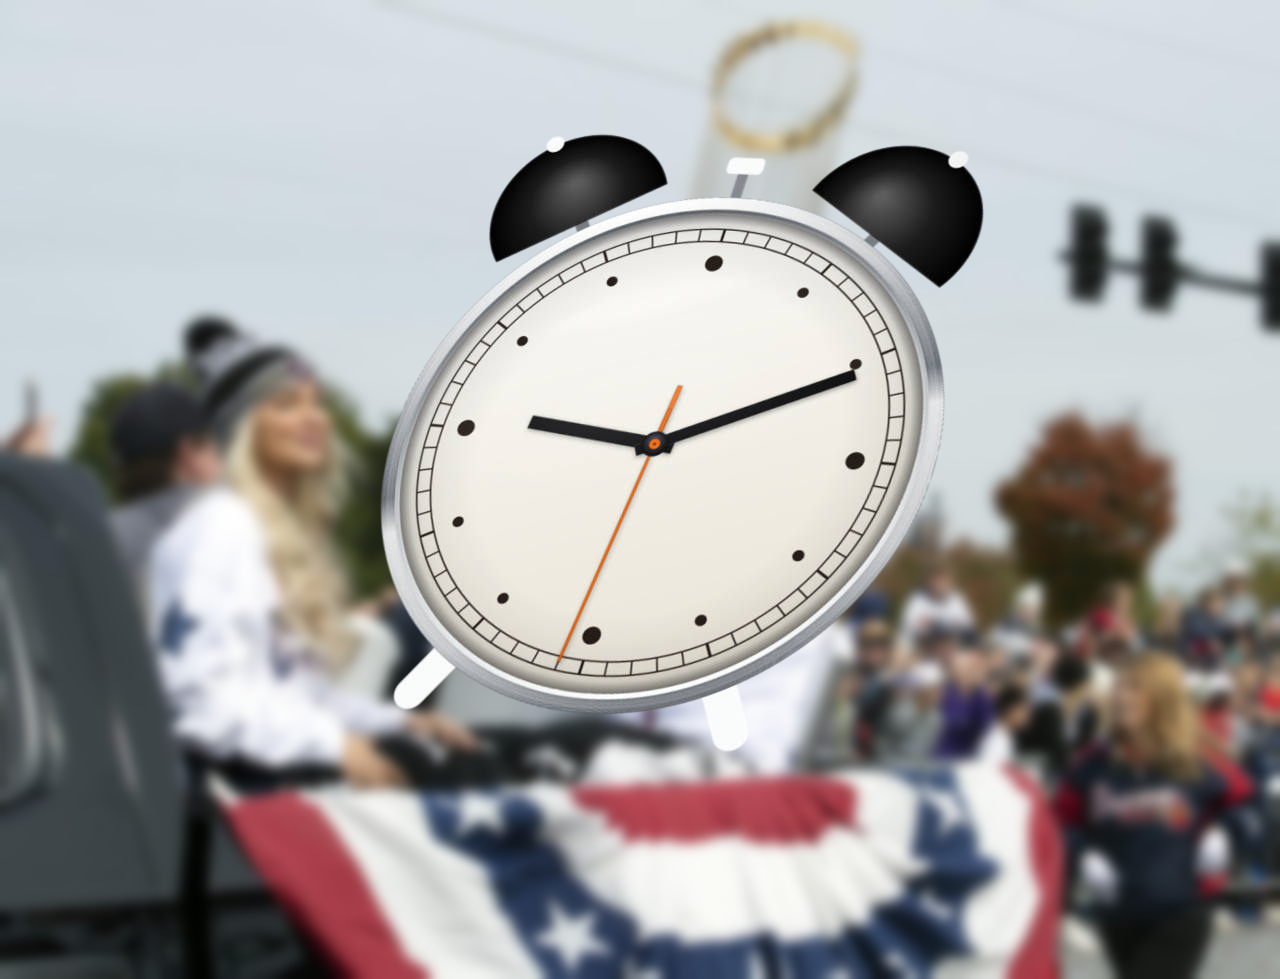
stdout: **9:10:31**
